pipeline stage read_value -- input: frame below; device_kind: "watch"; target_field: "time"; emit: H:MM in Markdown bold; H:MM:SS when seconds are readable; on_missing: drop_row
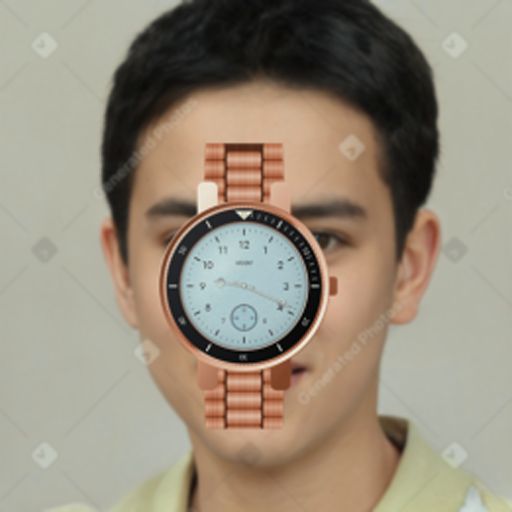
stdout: **9:19**
